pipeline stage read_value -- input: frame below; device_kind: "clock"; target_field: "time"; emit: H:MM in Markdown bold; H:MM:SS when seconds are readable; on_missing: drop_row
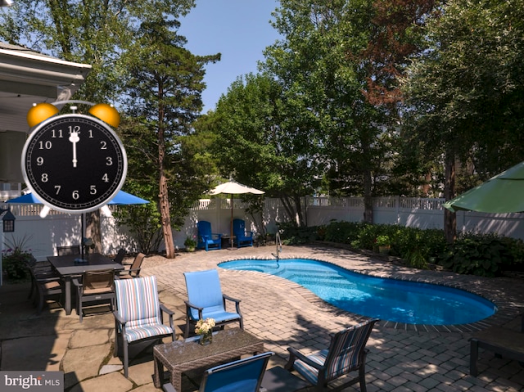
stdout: **12:00**
